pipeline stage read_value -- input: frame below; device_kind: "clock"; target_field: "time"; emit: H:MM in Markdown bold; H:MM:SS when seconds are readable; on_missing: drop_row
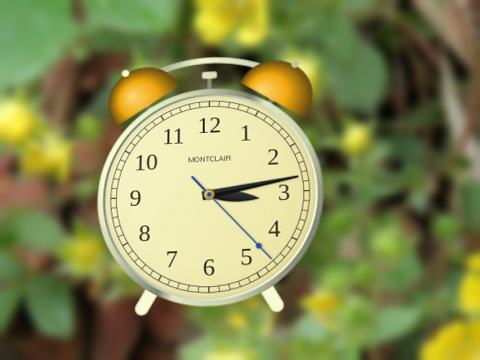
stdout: **3:13:23**
